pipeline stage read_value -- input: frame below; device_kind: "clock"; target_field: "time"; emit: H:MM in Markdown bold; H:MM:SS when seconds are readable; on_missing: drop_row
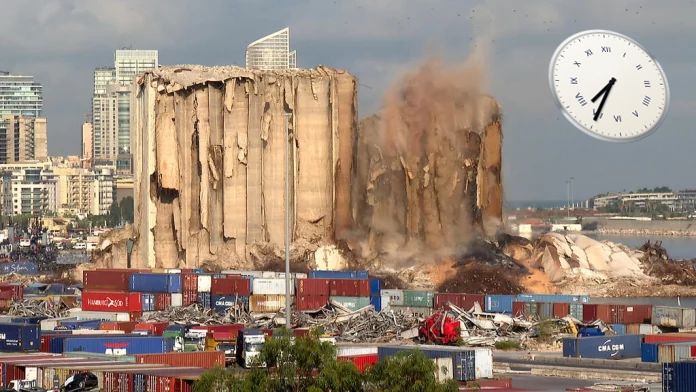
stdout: **7:35**
